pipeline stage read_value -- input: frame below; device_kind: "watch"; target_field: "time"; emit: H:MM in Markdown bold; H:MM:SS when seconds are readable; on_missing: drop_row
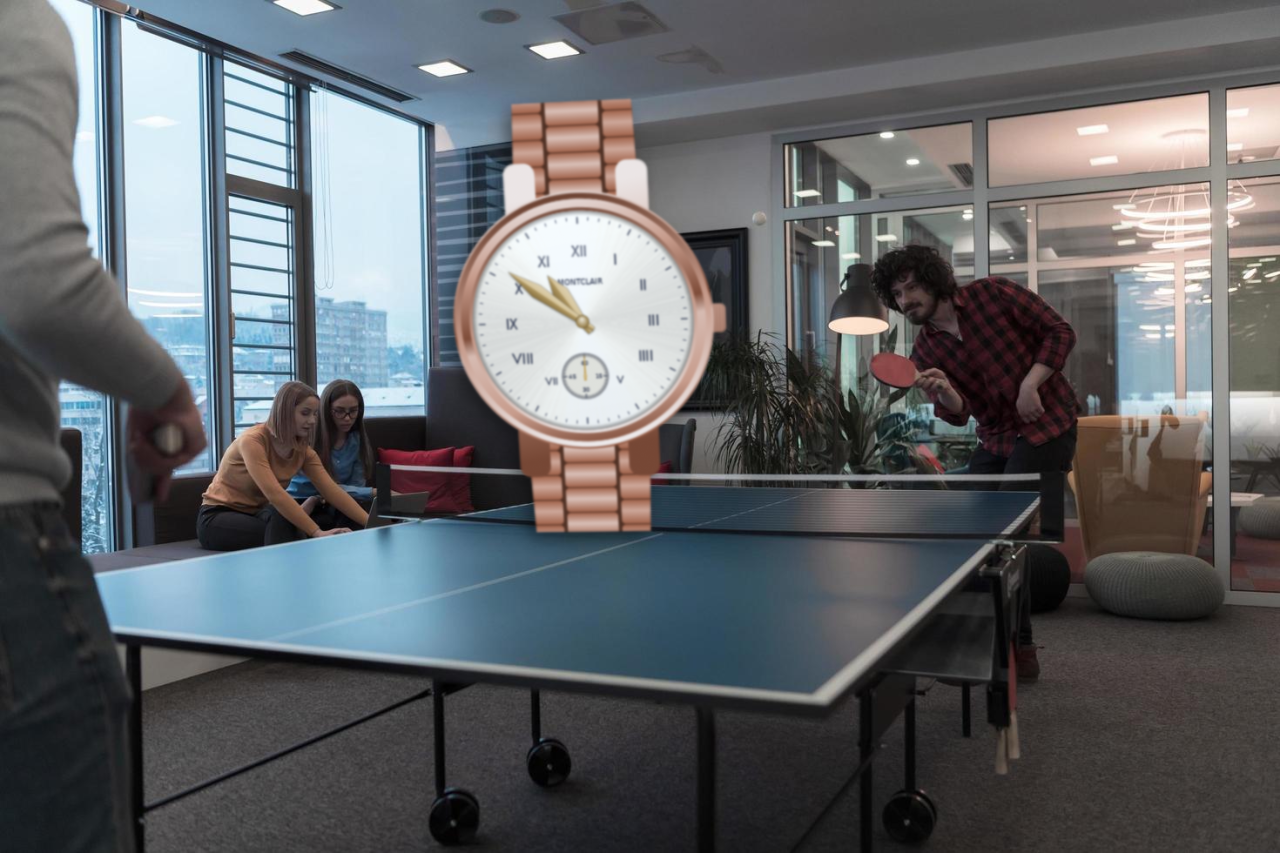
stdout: **10:51**
